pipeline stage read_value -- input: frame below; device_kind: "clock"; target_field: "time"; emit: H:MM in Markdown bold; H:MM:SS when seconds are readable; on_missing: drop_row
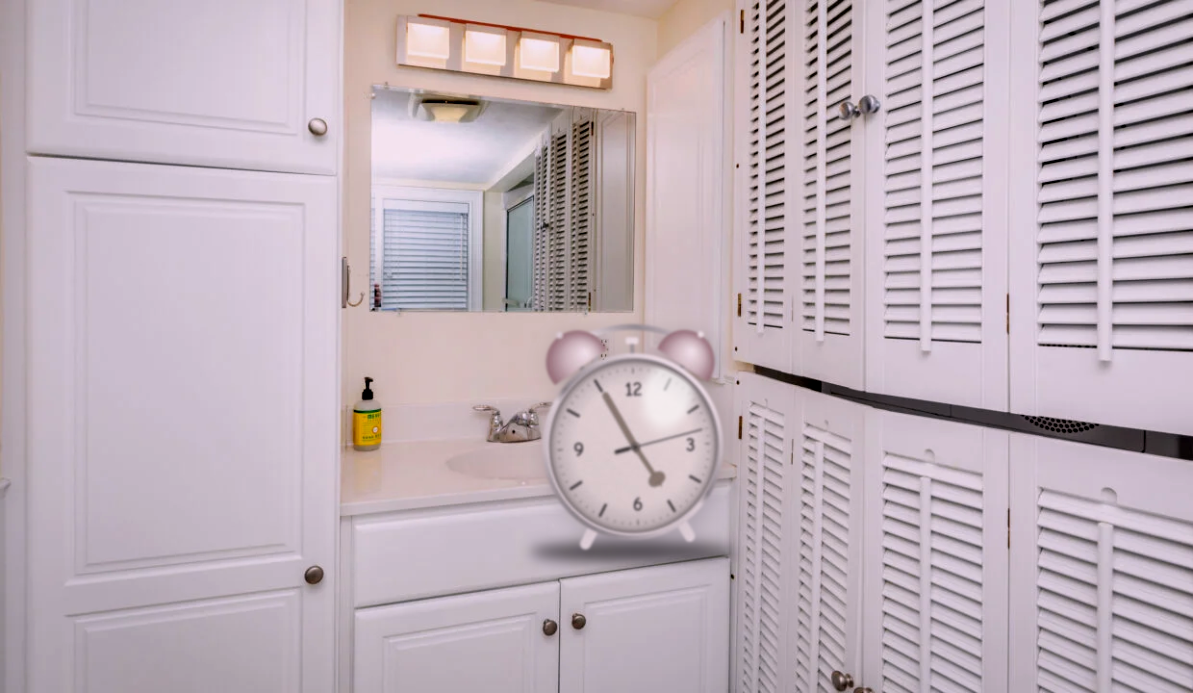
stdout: **4:55:13**
